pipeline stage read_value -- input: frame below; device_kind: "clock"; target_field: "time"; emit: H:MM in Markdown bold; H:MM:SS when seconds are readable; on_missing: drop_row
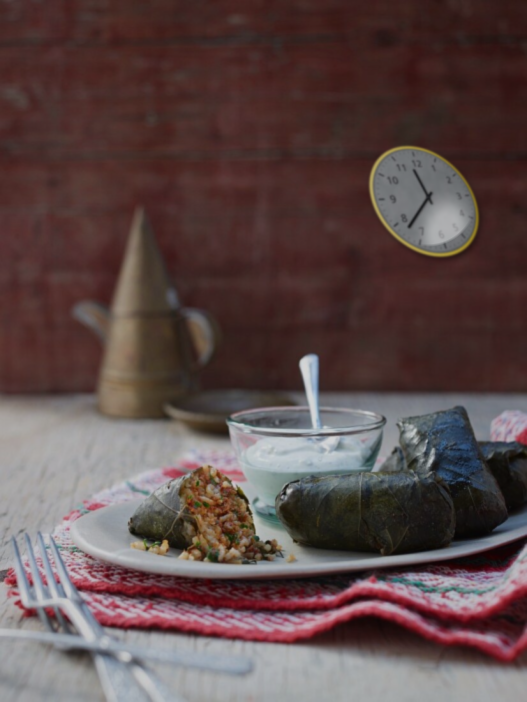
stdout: **11:38**
